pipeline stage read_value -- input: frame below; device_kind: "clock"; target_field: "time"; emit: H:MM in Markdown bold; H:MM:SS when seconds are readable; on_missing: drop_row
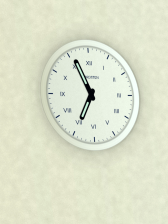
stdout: **6:56**
